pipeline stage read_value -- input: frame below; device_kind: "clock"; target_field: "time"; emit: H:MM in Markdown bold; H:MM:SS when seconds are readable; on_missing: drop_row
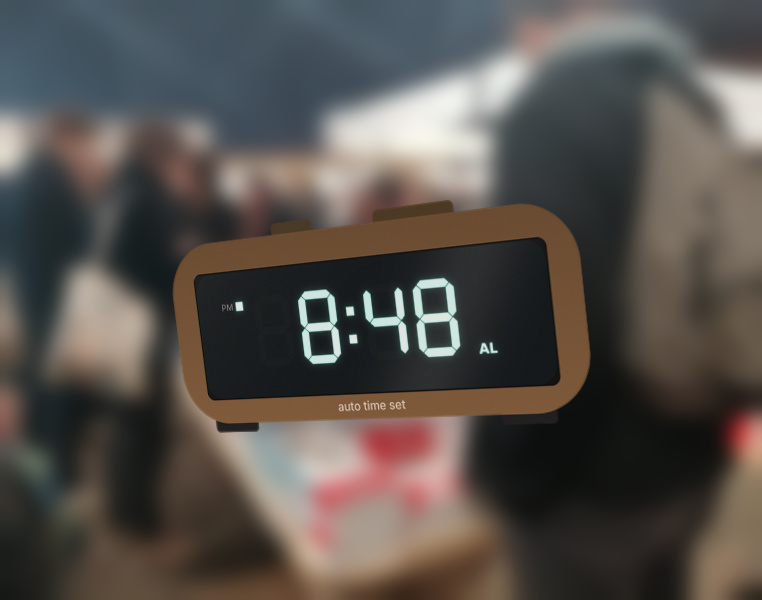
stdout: **8:48**
